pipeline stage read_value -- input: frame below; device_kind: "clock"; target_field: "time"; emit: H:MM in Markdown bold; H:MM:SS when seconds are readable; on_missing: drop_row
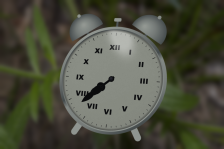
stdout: **7:38**
